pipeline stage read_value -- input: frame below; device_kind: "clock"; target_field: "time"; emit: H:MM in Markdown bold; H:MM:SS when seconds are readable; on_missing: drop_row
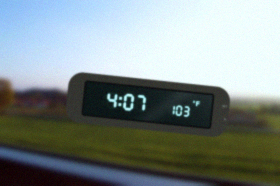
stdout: **4:07**
